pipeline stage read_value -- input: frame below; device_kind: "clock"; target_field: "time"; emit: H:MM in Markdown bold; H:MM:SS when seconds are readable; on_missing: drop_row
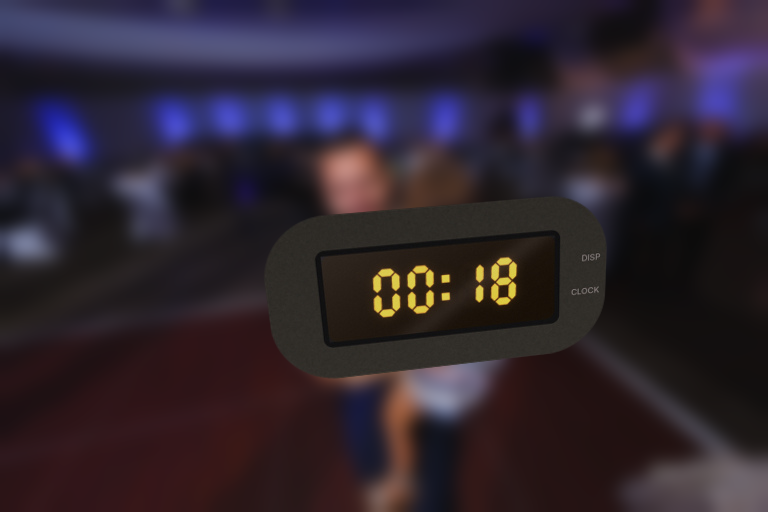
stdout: **0:18**
